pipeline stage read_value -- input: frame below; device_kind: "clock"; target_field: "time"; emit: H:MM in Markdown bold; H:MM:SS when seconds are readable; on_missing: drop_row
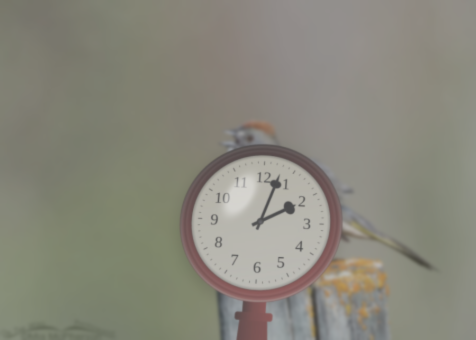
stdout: **2:03**
